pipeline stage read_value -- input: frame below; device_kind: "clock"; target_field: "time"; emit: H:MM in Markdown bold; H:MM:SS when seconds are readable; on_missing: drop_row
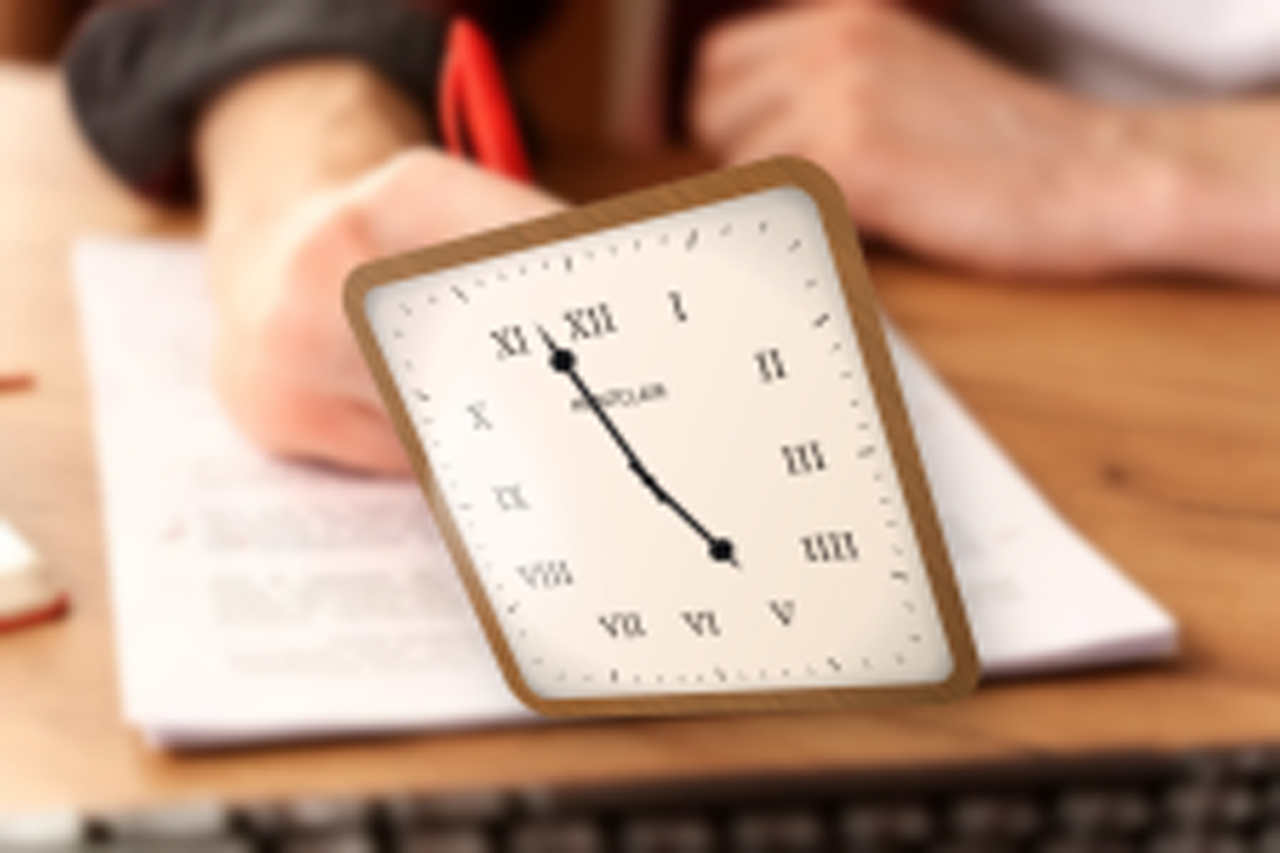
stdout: **4:57**
